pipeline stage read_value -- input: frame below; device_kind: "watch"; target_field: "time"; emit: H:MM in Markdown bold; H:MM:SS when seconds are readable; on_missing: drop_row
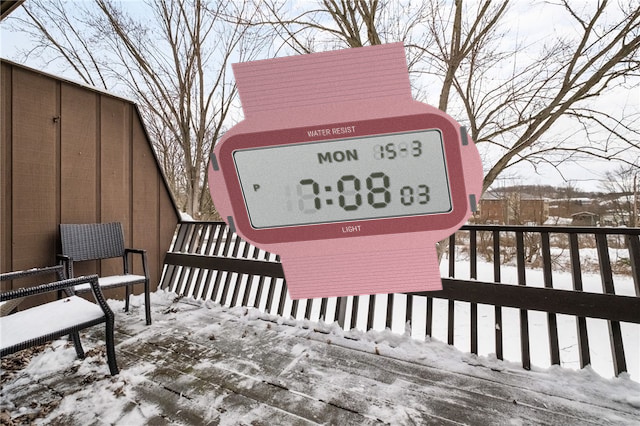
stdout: **7:08:03**
